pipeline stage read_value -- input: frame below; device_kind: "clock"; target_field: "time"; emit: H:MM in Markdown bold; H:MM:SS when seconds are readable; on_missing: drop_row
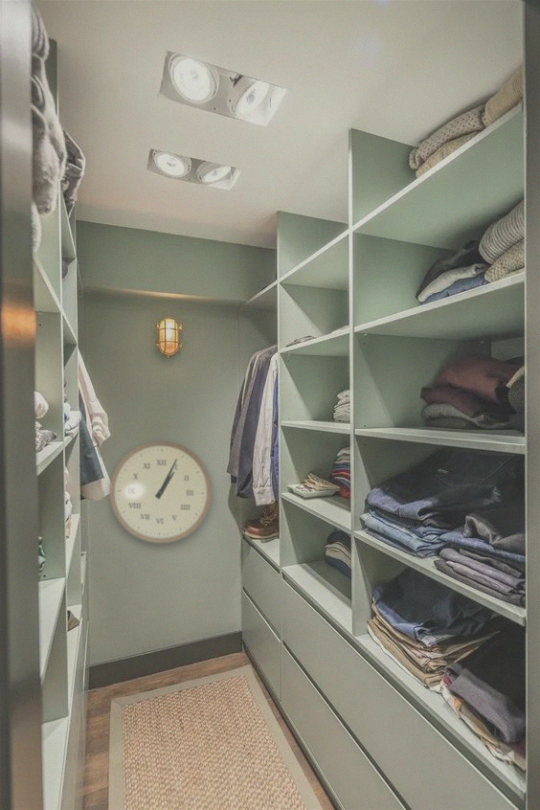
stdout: **1:04**
